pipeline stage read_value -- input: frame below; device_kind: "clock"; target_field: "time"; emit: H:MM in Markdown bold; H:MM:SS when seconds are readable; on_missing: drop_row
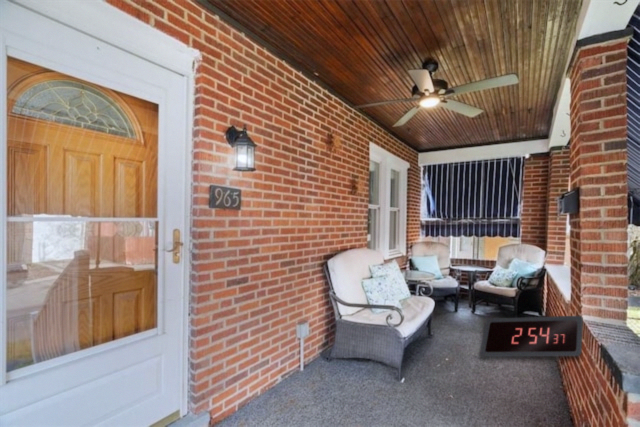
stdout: **2:54:37**
